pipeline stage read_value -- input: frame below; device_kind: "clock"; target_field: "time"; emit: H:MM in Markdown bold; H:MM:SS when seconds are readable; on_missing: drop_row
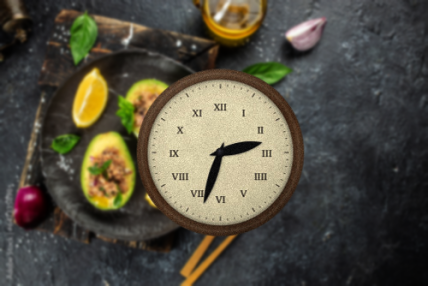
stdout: **2:33**
